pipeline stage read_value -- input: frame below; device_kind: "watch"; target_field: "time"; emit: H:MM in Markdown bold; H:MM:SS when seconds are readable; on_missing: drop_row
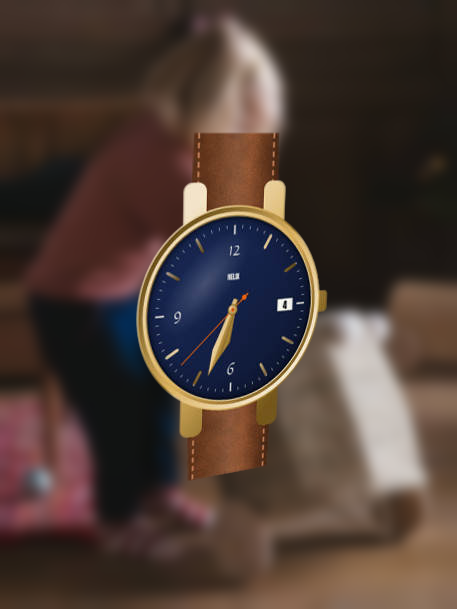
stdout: **6:33:38**
